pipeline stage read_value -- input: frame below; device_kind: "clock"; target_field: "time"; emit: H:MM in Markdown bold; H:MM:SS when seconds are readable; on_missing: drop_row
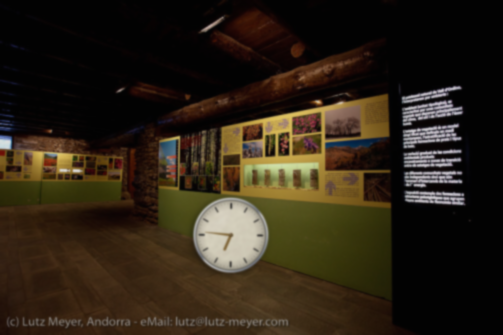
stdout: **6:46**
